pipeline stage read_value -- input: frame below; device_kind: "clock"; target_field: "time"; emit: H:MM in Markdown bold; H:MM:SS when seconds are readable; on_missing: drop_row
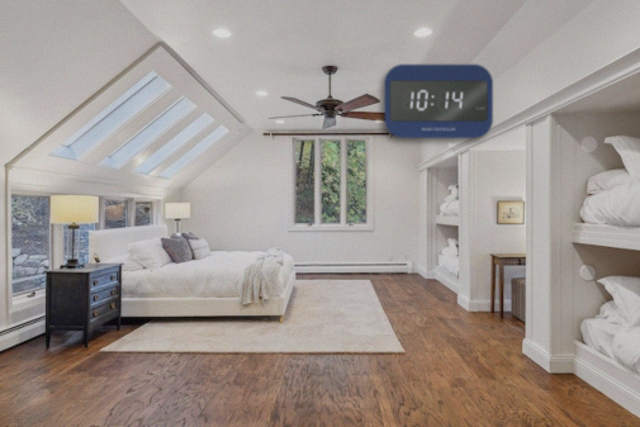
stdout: **10:14**
